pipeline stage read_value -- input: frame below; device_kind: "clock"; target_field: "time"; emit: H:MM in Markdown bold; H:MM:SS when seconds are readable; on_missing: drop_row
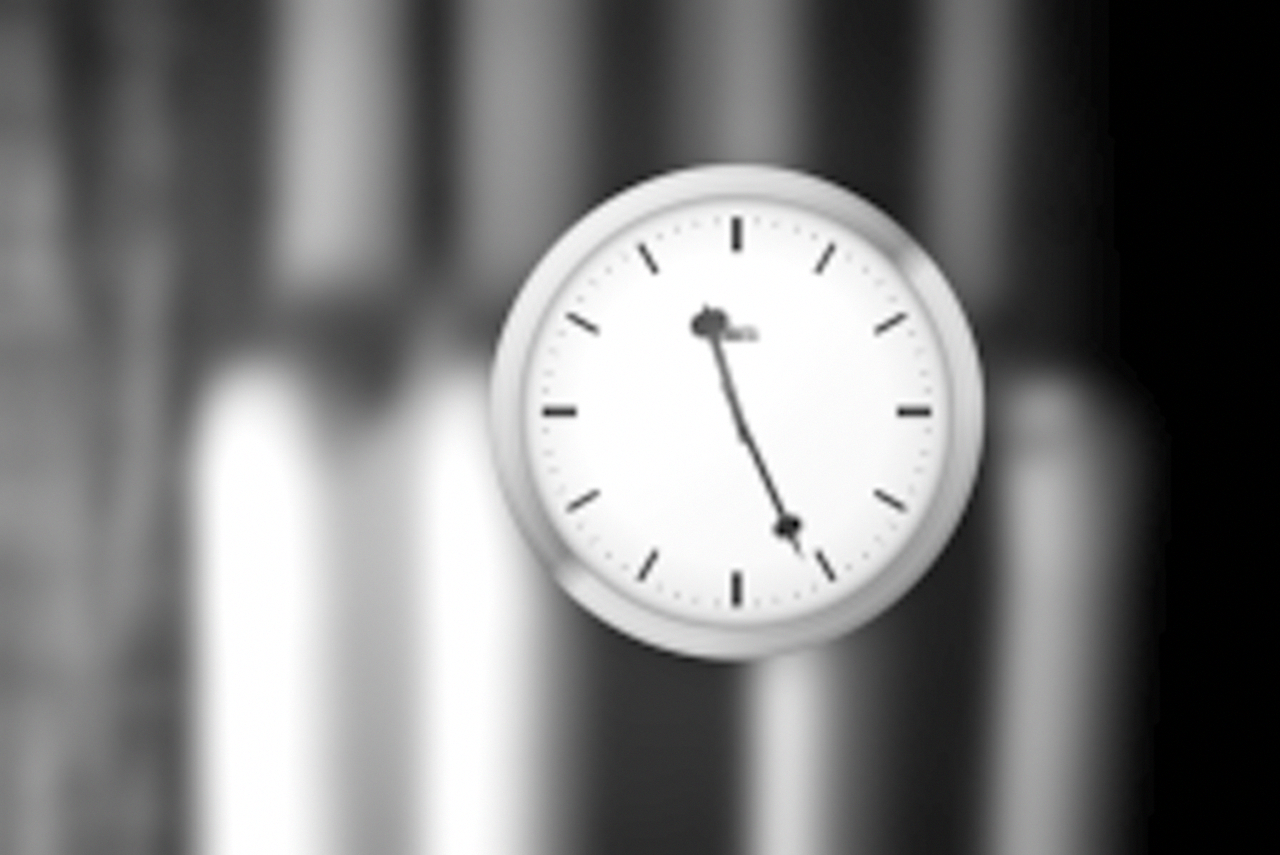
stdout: **11:26**
